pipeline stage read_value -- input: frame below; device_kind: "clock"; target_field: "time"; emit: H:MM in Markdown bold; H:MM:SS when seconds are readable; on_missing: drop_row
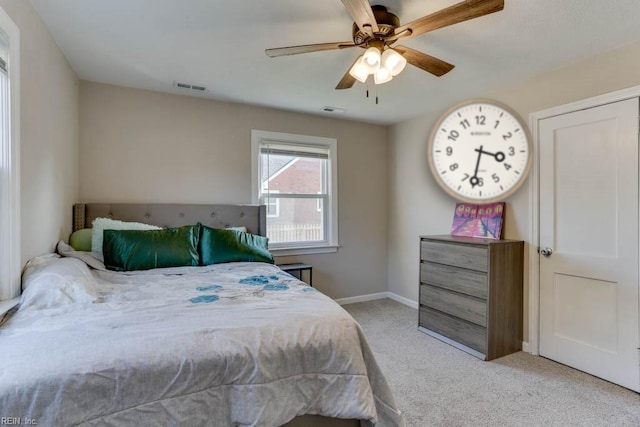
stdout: **3:32**
